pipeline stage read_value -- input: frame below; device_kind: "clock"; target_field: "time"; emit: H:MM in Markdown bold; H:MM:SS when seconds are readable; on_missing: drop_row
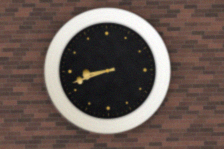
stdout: **8:42**
